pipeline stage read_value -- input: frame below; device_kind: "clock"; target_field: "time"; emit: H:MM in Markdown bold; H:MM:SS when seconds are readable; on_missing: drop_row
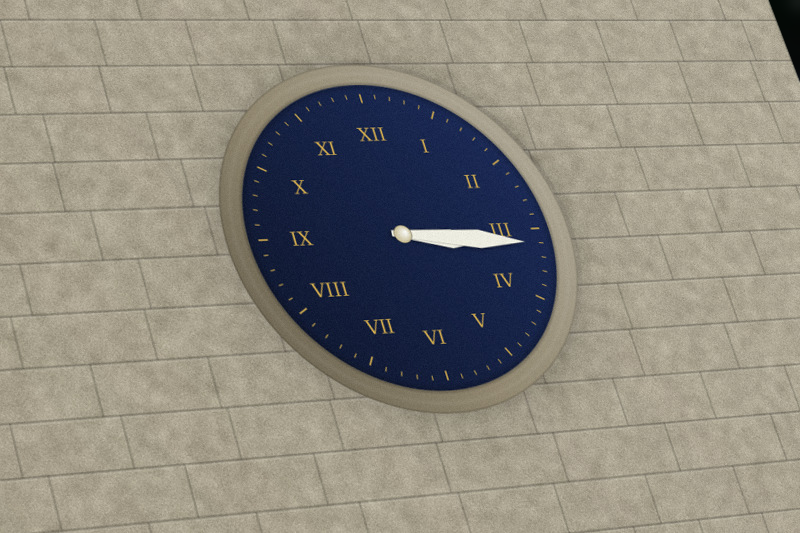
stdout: **3:16**
